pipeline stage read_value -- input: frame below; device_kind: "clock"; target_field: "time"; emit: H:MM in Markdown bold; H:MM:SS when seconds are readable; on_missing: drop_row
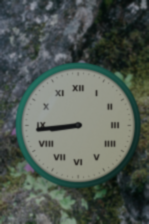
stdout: **8:44**
